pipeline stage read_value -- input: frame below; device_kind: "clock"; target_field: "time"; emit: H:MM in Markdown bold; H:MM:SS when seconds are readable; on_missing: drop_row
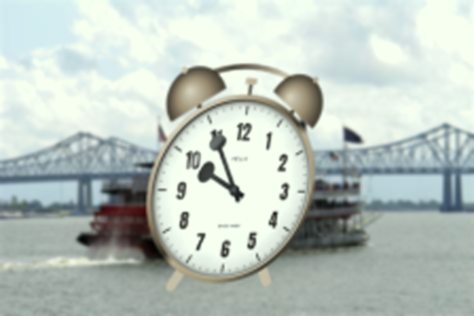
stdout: **9:55**
